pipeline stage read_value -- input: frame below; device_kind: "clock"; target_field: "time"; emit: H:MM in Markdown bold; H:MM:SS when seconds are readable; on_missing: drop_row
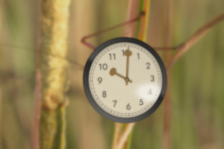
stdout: **10:01**
